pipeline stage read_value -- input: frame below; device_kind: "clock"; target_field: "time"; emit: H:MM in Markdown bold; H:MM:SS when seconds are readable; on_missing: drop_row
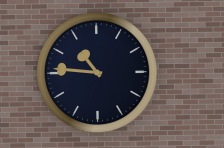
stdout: **10:46**
